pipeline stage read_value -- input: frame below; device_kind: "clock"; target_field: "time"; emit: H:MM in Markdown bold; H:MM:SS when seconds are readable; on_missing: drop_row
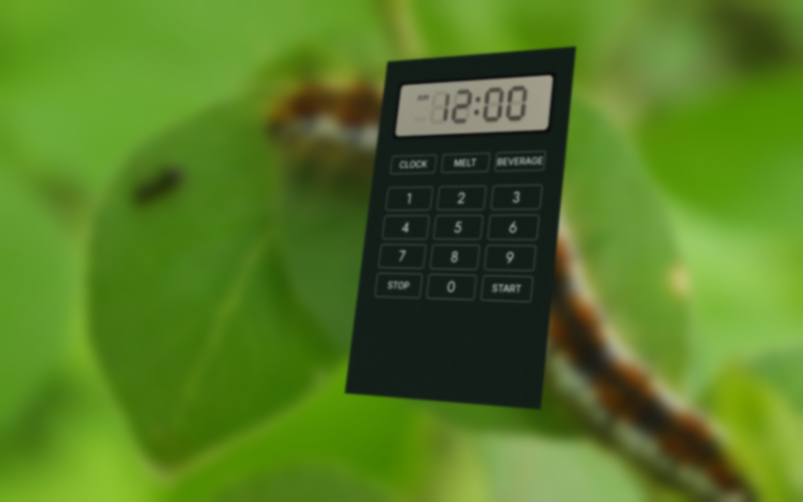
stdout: **12:00**
